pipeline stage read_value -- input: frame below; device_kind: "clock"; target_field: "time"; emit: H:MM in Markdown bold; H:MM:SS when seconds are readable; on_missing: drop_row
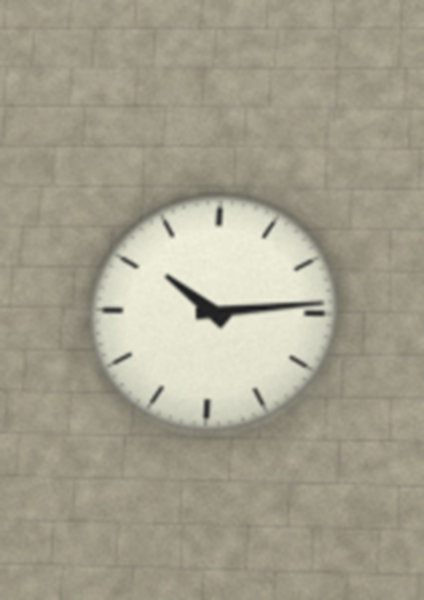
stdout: **10:14**
